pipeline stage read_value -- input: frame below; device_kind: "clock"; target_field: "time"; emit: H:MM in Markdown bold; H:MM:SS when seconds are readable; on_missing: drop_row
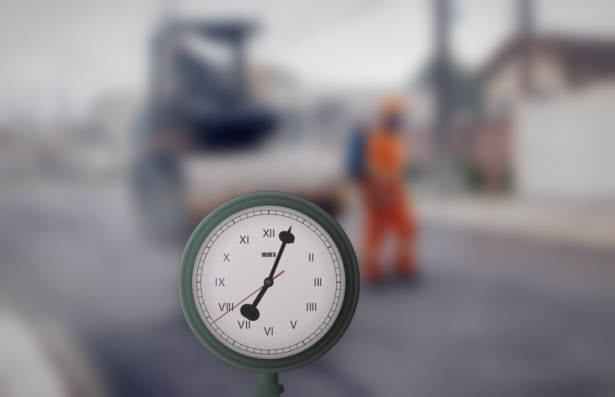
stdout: **7:03:39**
